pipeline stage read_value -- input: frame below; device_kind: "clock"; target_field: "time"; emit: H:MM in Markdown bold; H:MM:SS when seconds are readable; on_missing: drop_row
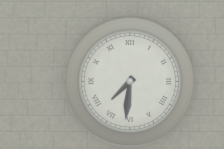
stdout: **7:31**
